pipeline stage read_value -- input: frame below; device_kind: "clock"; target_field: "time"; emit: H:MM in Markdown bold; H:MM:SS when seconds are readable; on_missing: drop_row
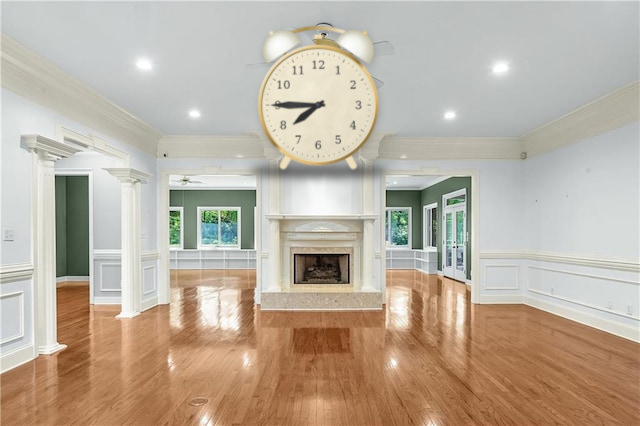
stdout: **7:45**
